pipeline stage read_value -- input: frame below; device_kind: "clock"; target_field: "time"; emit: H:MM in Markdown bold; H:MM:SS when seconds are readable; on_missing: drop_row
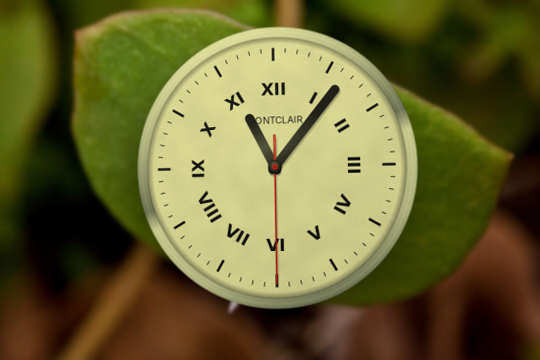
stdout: **11:06:30**
